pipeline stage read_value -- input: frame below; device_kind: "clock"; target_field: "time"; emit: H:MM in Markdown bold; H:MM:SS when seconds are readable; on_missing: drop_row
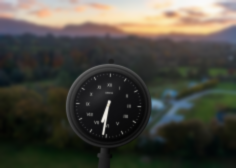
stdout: **6:31**
